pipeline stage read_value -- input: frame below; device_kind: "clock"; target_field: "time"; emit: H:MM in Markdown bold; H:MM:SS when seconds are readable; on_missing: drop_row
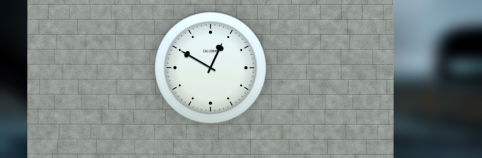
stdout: **12:50**
